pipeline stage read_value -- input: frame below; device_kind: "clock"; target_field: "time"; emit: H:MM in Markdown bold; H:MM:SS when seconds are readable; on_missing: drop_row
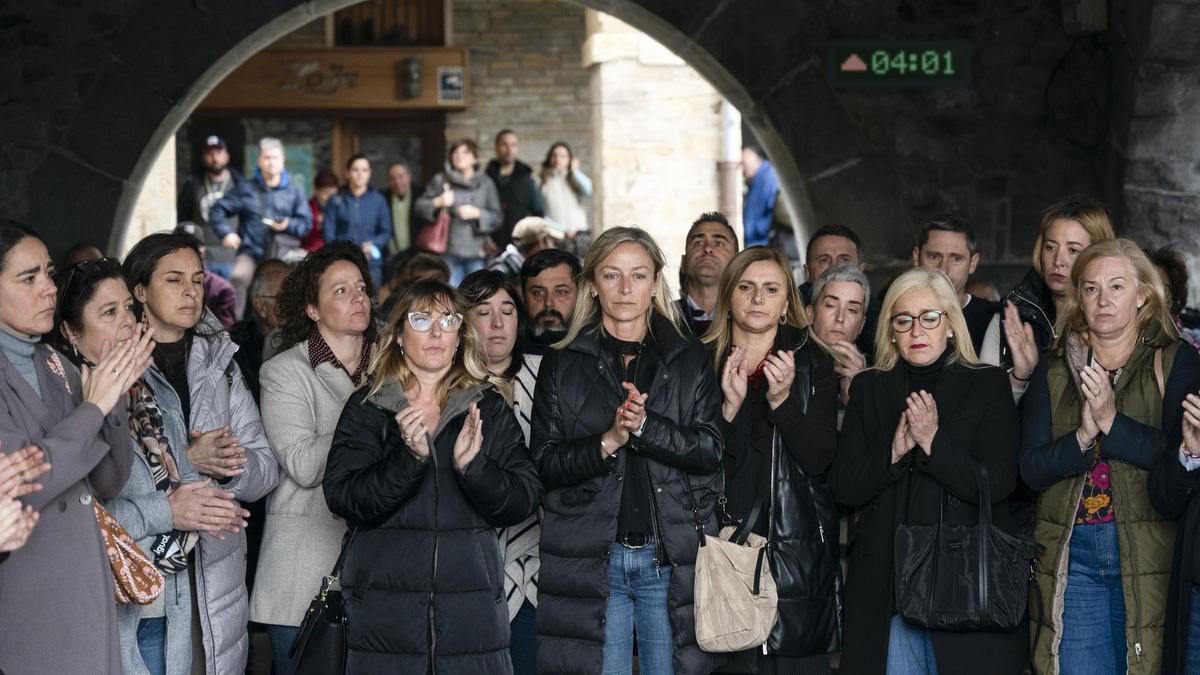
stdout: **4:01**
